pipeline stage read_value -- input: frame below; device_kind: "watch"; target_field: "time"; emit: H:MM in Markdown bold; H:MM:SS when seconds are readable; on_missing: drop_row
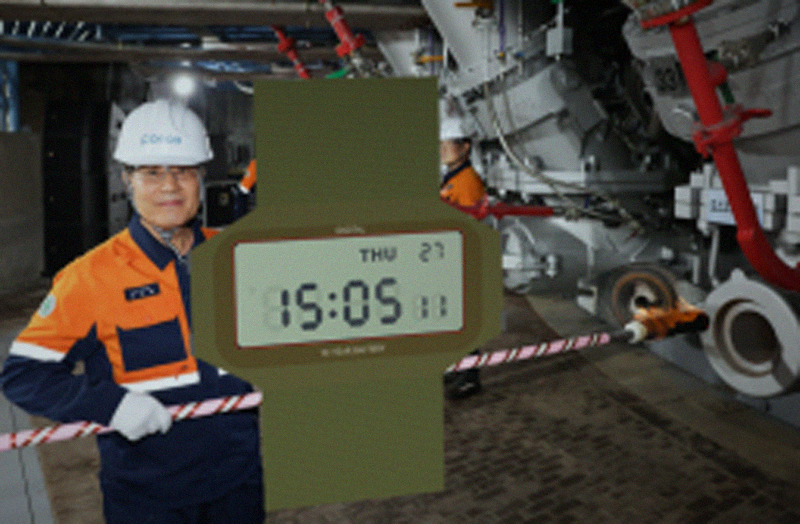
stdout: **15:05:11**
